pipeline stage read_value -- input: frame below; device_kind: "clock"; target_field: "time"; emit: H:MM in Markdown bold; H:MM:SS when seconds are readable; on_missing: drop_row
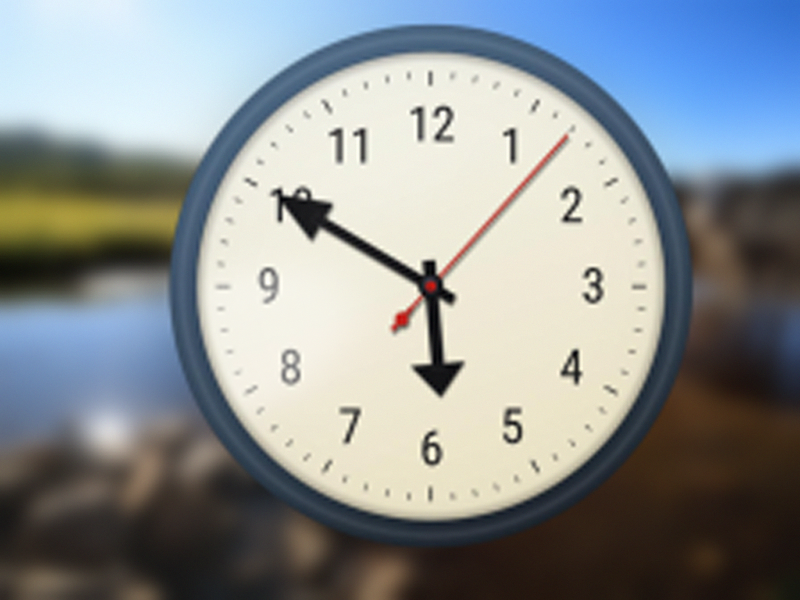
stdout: **5:50:07**
